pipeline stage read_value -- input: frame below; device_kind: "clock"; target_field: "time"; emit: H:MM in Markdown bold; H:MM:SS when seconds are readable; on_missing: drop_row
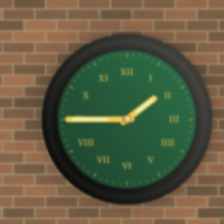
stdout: **1:45**
